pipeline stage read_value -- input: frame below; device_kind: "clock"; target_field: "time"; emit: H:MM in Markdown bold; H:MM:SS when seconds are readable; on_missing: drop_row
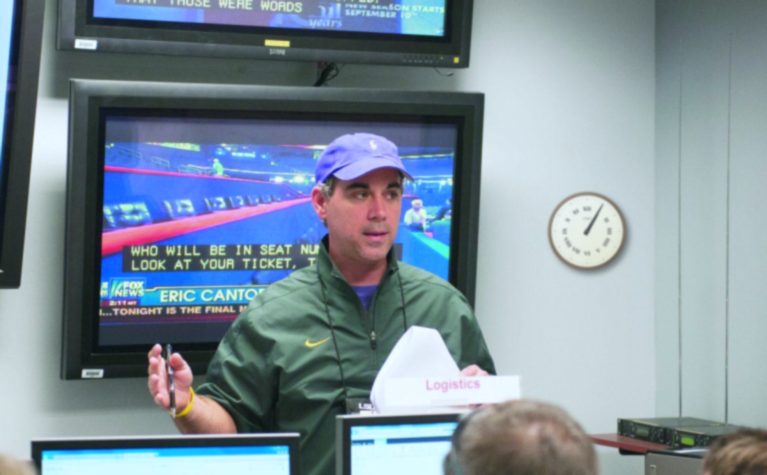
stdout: **1:05**
